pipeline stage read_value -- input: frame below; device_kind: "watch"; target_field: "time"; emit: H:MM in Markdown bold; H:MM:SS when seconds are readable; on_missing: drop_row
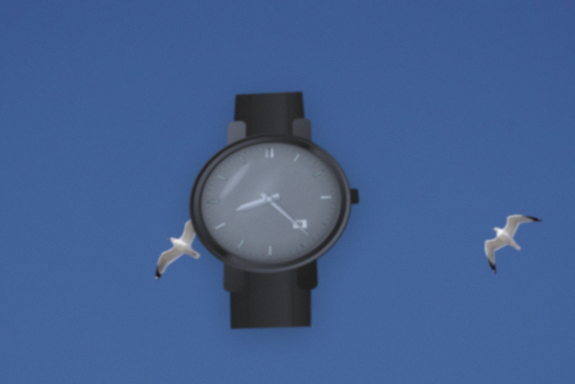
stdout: **8:23**
